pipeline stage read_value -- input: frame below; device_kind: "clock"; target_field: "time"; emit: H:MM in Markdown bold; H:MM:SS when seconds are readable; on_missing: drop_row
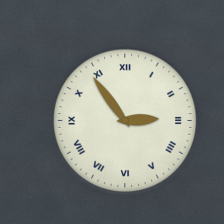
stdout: **2:54**
